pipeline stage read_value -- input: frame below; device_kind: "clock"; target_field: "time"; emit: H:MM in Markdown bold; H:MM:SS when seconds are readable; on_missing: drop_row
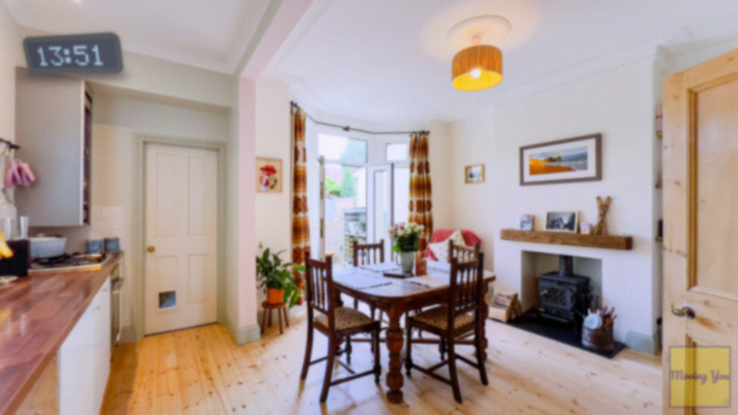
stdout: **13:51**
